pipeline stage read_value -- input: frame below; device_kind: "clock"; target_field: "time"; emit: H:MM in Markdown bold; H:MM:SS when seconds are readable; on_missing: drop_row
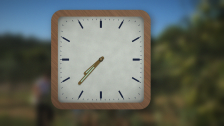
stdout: **7:37**
